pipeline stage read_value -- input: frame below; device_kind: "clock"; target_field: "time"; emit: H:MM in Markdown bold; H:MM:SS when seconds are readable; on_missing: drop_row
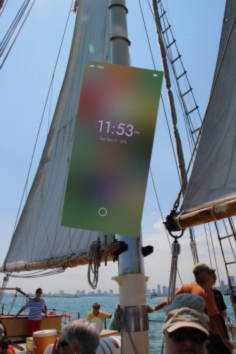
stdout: **11:53**
